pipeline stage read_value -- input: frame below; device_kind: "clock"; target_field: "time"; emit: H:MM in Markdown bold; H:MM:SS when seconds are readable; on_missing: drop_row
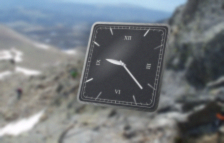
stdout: **9:22**
